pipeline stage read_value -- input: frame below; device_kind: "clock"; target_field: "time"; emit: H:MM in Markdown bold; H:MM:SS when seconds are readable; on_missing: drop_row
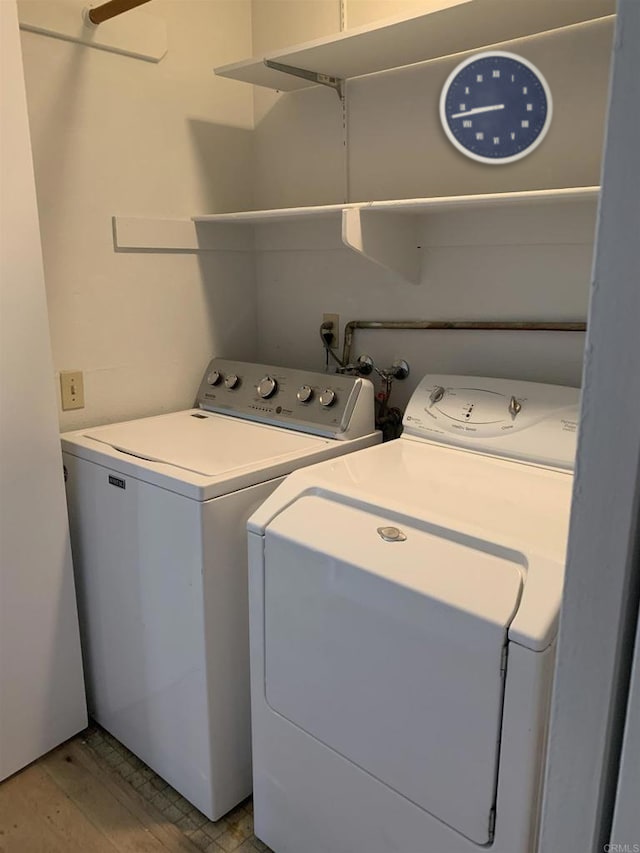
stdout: **8:43**
